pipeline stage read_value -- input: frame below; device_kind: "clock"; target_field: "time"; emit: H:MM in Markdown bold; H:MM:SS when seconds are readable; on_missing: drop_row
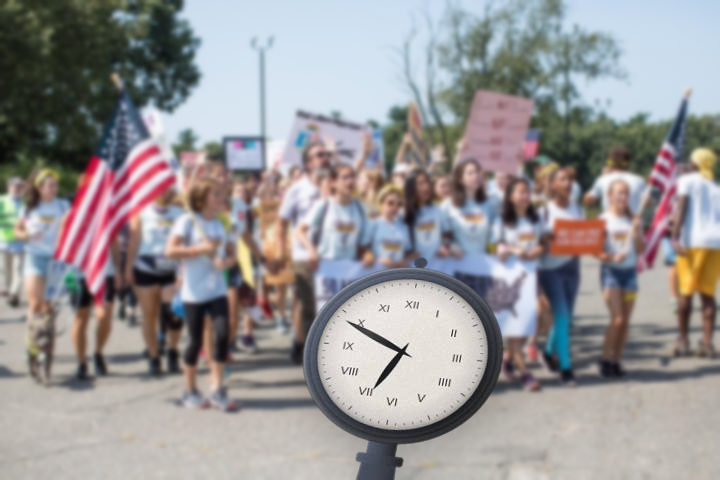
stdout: **6:49**
